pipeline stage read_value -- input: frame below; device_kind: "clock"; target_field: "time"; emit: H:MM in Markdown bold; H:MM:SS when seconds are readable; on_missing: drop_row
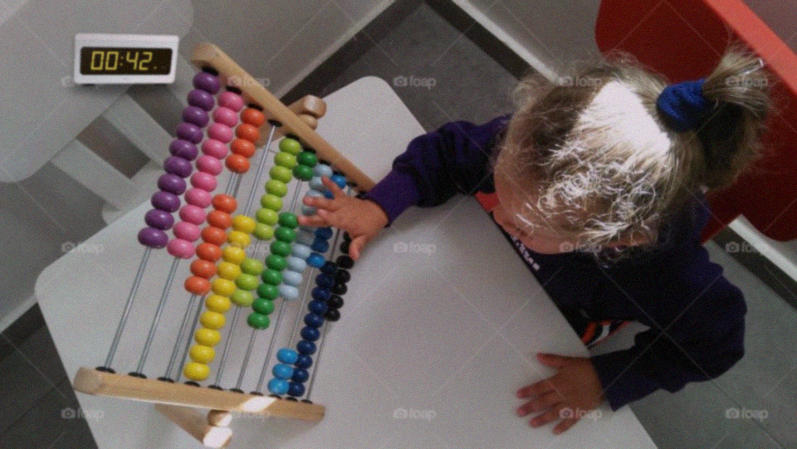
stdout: **0:42**
